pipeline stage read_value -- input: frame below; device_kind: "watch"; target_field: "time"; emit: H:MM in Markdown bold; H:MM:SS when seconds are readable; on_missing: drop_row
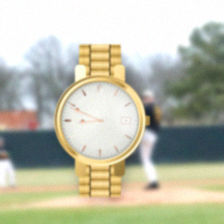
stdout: **8:49**
